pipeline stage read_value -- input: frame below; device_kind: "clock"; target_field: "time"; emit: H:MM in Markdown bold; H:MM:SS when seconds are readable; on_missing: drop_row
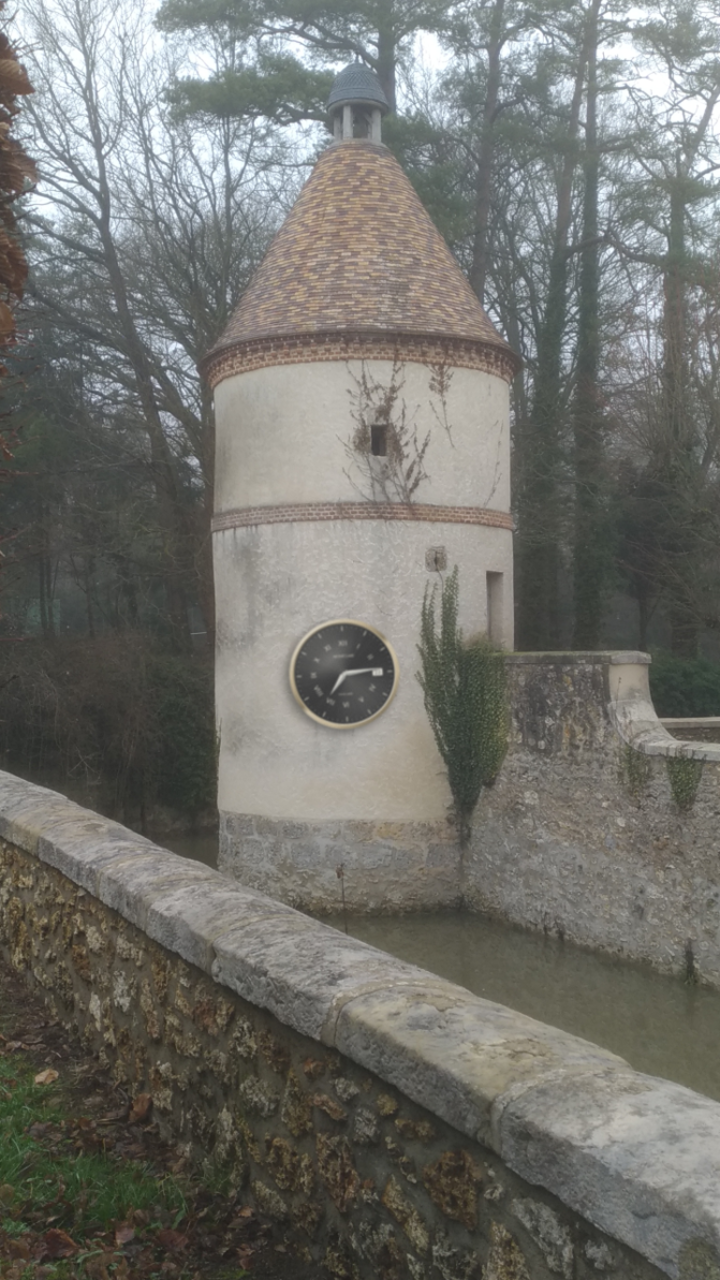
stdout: **7:14**
